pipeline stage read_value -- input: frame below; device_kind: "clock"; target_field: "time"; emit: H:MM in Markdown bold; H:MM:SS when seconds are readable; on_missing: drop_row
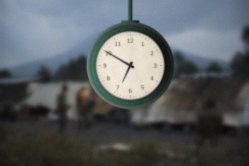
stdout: **6:50**
